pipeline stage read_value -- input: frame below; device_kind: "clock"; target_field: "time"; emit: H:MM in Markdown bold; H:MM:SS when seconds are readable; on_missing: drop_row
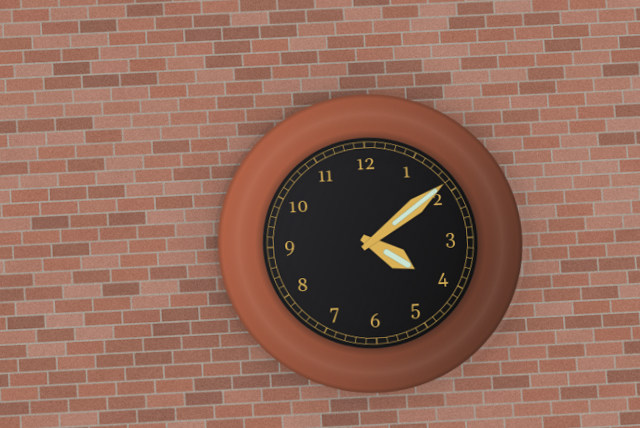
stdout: **4:09**
